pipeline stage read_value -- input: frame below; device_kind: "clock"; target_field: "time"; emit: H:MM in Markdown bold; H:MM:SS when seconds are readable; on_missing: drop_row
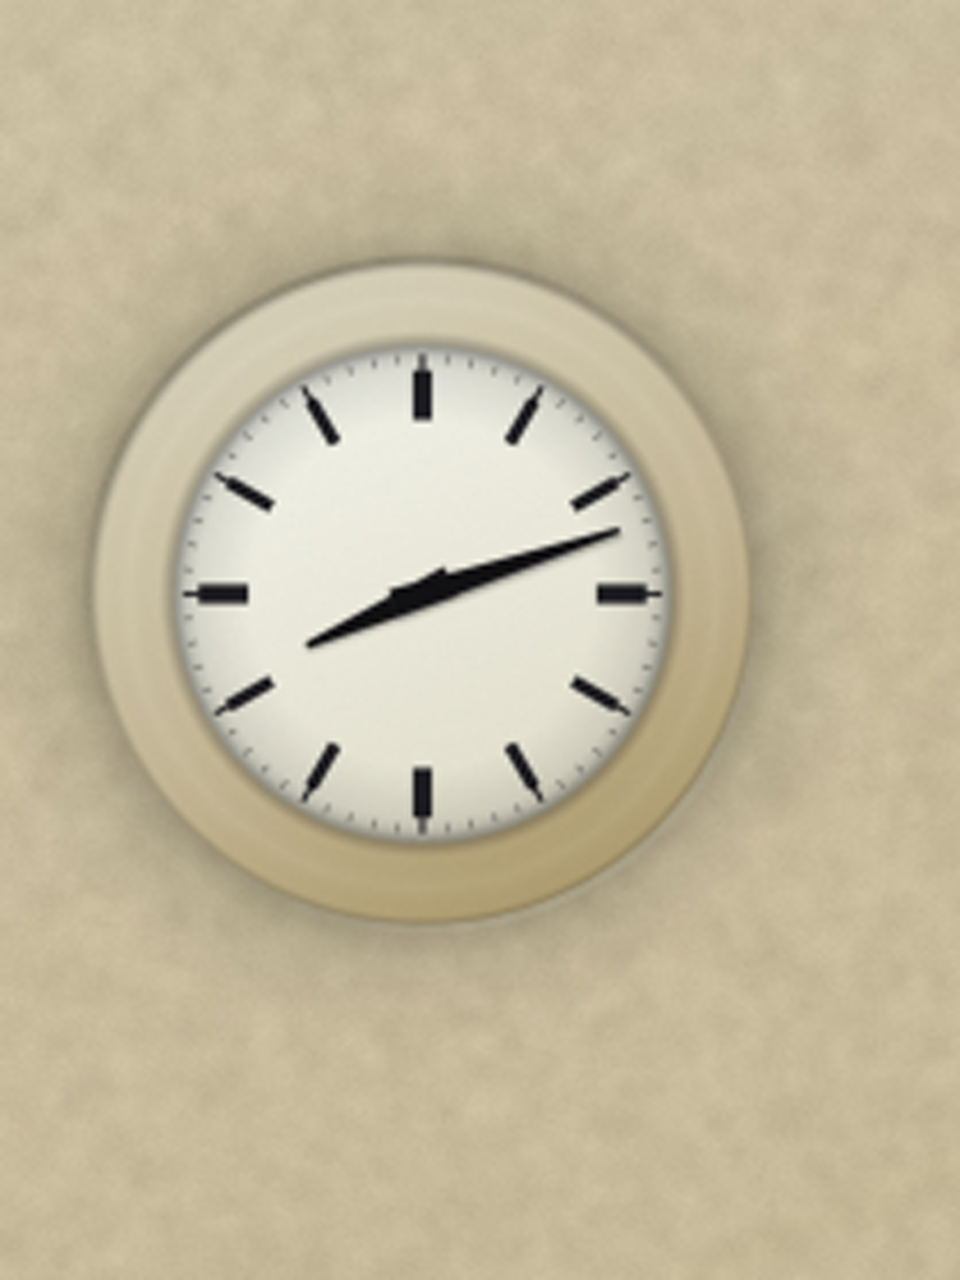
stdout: **8:12**
